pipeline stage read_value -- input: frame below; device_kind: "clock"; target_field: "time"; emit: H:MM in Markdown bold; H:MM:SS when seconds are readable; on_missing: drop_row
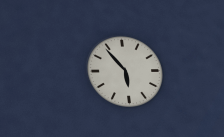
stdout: **5:54**
